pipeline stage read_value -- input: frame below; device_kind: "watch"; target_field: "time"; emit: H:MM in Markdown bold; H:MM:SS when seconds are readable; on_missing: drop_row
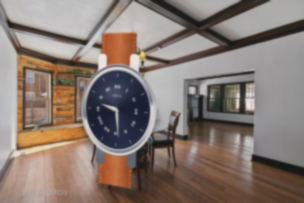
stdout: **9:29**
